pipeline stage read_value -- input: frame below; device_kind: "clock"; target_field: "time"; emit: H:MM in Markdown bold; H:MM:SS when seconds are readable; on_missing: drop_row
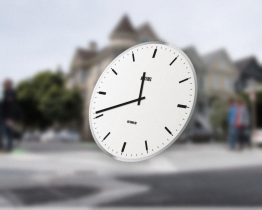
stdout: **11:41**
